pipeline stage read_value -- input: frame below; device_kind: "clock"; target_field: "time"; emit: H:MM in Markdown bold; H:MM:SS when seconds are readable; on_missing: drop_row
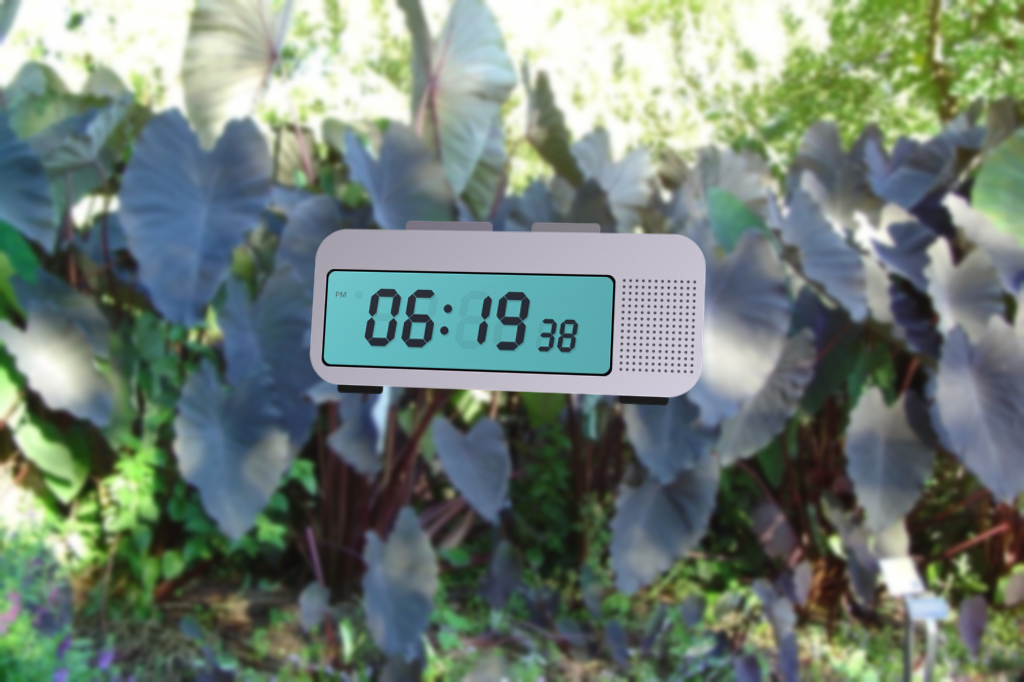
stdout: **6:19:38**
